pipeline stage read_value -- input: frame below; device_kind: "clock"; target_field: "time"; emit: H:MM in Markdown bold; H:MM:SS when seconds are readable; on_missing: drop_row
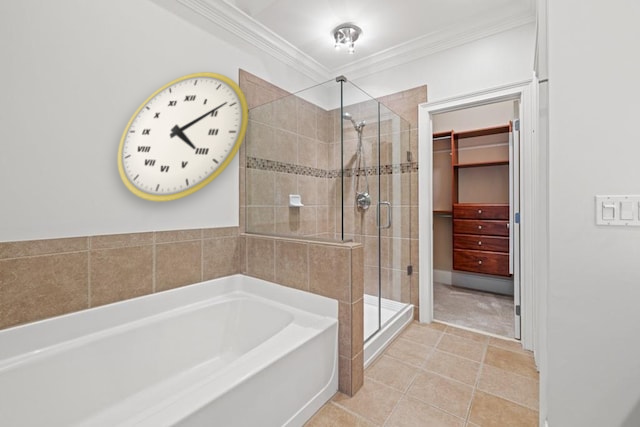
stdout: **4:09**
